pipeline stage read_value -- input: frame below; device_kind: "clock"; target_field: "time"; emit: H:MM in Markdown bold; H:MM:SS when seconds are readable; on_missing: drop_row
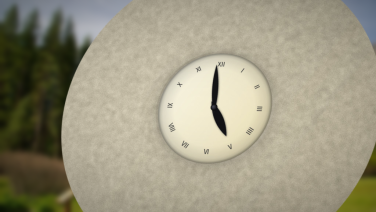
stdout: **4:59**
